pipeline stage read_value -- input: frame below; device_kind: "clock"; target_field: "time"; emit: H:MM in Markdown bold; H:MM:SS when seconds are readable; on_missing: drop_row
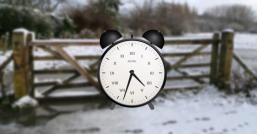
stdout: **4:33**
